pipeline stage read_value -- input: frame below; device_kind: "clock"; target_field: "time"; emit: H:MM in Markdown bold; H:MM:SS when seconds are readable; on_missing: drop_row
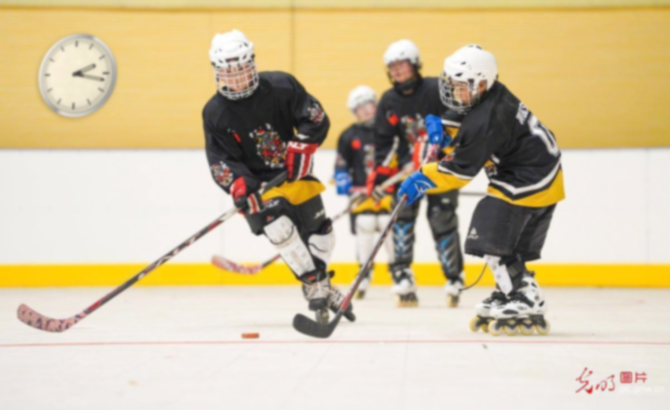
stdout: **2:17**
